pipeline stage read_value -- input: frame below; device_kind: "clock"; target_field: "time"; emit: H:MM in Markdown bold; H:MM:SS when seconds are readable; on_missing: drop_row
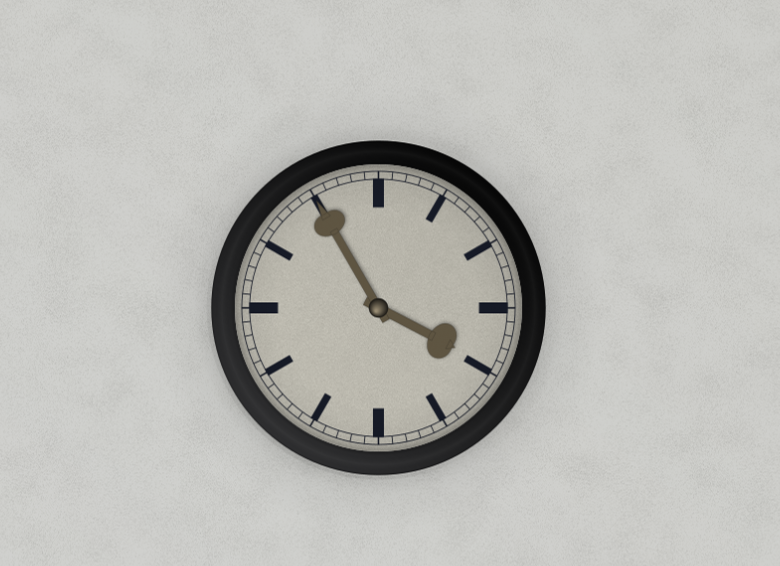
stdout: **3:55**
